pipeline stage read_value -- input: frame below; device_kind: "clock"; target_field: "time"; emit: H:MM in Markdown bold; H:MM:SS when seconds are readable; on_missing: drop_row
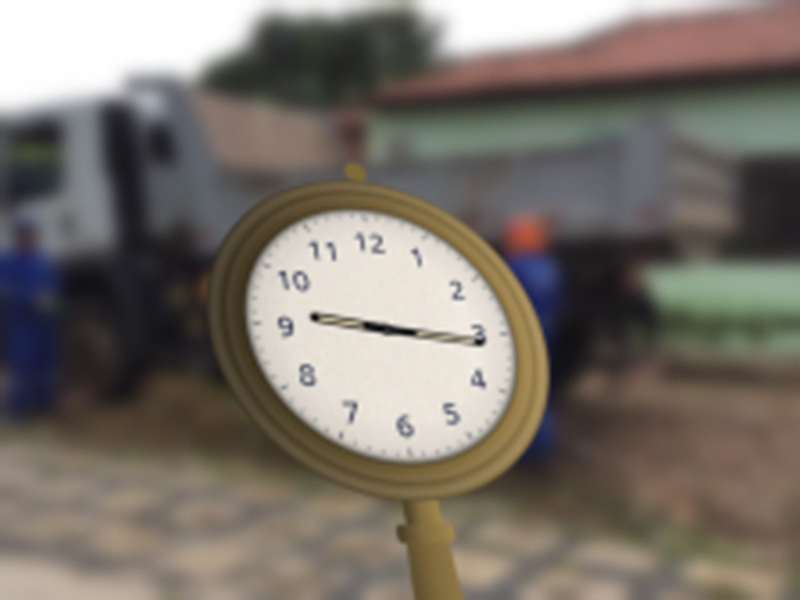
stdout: **9:16**
